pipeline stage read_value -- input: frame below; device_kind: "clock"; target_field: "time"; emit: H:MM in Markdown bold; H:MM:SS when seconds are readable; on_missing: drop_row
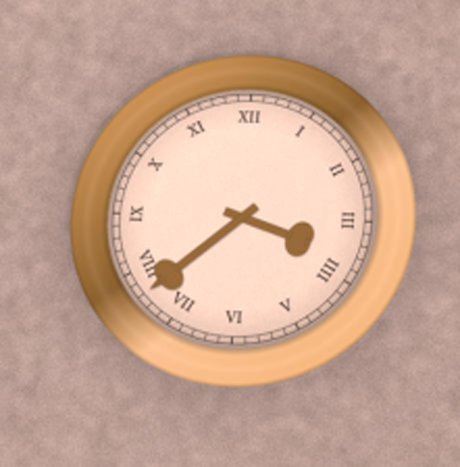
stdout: **3:38**
